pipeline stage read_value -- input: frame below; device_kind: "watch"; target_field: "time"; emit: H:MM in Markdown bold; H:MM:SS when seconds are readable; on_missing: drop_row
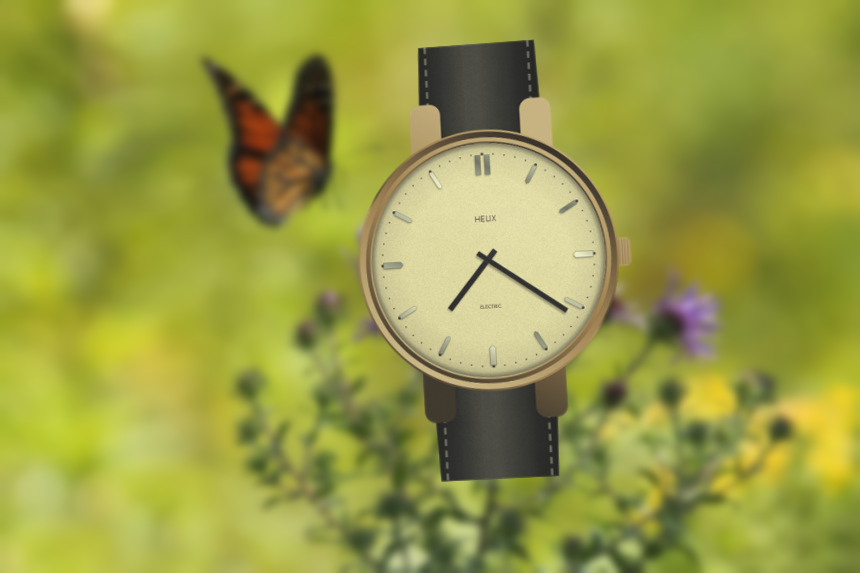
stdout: **7:21**
